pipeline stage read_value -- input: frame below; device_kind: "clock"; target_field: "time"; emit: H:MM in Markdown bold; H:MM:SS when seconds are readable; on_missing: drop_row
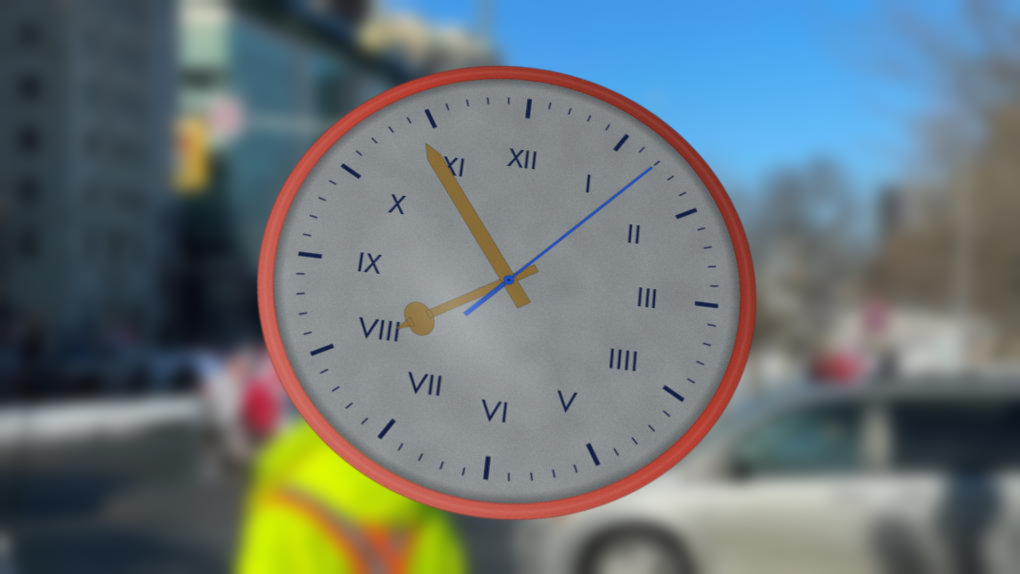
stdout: **7:54:07**
